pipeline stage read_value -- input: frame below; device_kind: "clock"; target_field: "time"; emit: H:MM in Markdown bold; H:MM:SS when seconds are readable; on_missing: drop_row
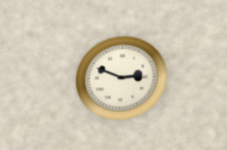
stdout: **2:49**
